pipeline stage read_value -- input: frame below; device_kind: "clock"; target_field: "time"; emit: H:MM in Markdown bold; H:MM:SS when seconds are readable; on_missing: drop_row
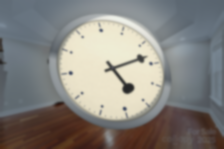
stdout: **5:13**
